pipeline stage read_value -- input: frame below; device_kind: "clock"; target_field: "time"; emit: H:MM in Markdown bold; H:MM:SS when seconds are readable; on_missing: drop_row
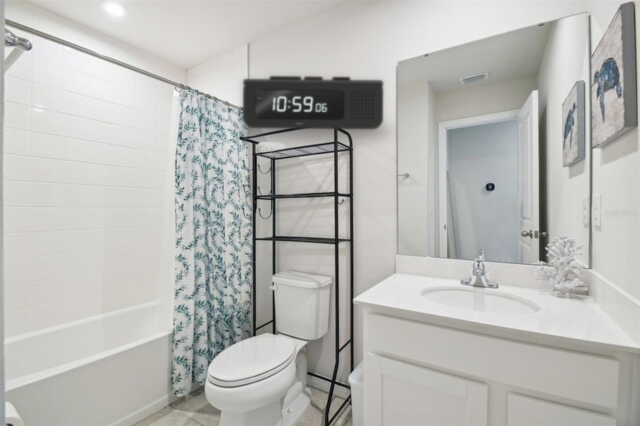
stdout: **10:59**
